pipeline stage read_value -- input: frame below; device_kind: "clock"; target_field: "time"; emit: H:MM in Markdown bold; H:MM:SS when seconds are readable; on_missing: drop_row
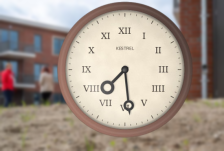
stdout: **7:29**
